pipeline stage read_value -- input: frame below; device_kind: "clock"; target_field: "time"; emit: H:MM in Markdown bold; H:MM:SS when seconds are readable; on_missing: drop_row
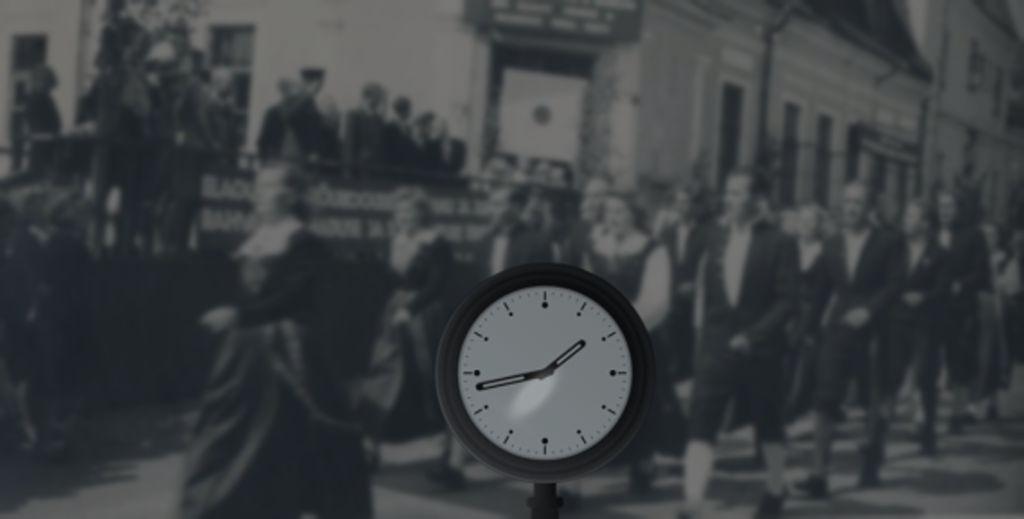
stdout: **1:43**
